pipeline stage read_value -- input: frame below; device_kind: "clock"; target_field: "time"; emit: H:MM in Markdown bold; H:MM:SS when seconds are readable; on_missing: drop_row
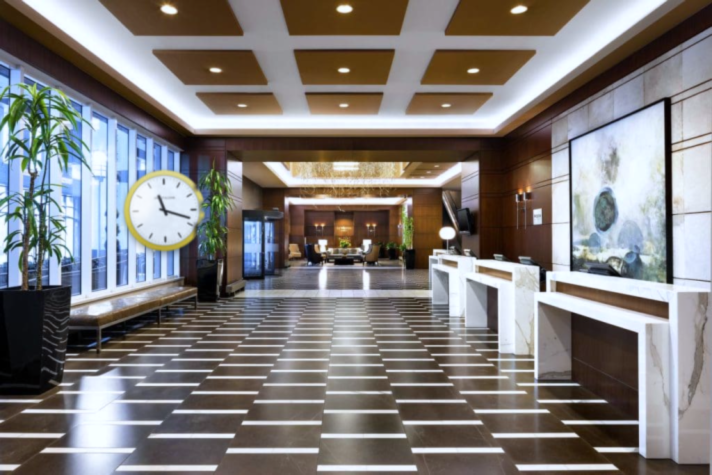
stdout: **11:18**
